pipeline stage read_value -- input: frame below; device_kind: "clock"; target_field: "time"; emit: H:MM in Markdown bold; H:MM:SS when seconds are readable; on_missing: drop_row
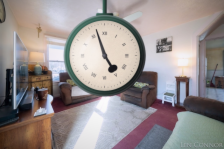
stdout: **4:57**
